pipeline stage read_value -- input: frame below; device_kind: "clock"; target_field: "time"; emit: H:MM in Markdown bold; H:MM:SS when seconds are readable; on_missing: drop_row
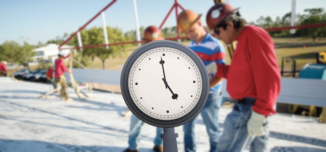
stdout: **4:59**
